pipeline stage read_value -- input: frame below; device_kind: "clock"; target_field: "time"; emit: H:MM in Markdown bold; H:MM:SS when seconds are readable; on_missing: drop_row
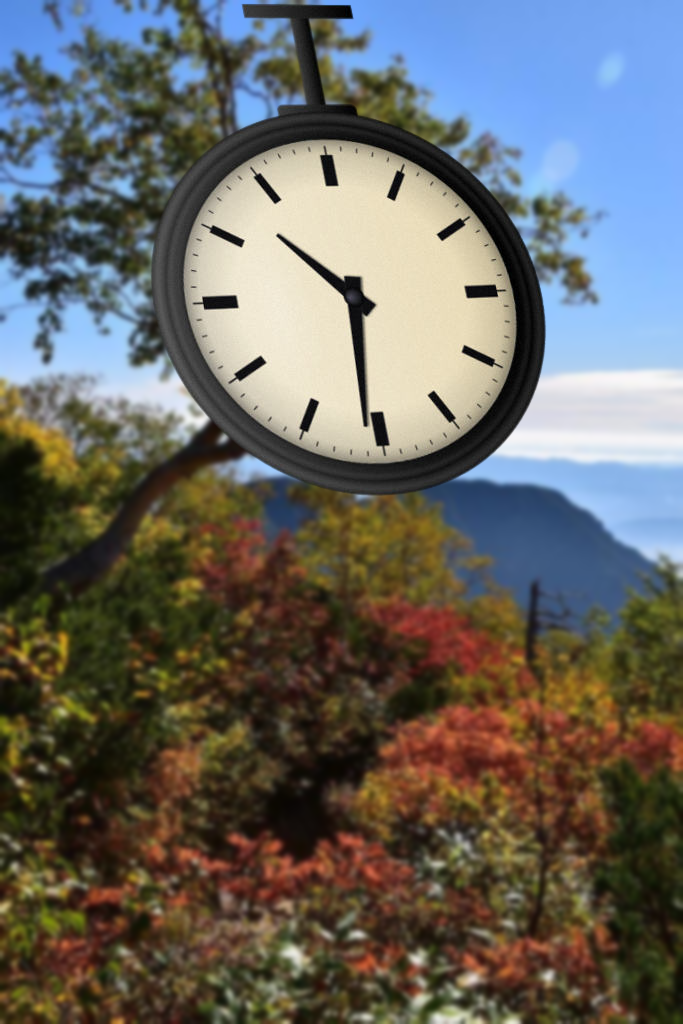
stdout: **10:31**
